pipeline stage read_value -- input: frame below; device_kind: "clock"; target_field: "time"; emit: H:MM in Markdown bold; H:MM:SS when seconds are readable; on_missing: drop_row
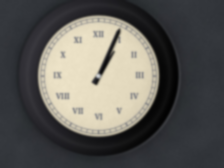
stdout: **1:04**
